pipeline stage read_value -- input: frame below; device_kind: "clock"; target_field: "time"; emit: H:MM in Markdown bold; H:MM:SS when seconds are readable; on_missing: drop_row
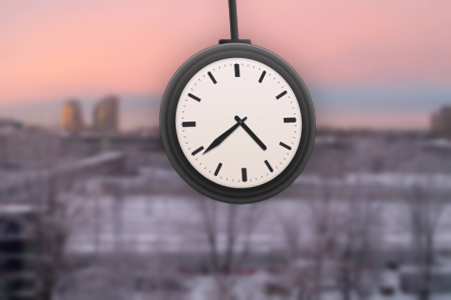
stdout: **4:39**
